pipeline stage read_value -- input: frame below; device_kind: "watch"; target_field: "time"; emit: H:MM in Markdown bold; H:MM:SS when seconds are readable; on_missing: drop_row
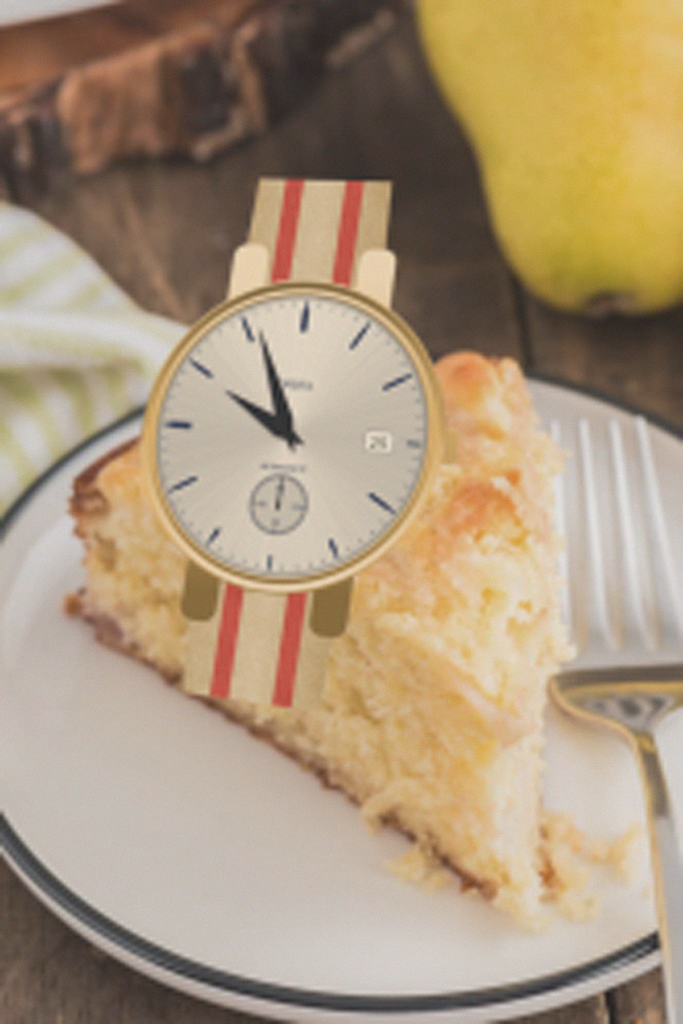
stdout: **9:56**
